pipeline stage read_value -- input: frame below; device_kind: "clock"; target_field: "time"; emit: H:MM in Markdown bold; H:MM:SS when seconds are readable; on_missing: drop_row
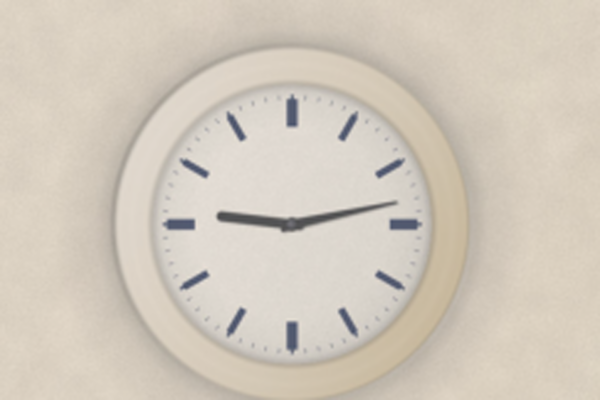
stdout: **9:13**
